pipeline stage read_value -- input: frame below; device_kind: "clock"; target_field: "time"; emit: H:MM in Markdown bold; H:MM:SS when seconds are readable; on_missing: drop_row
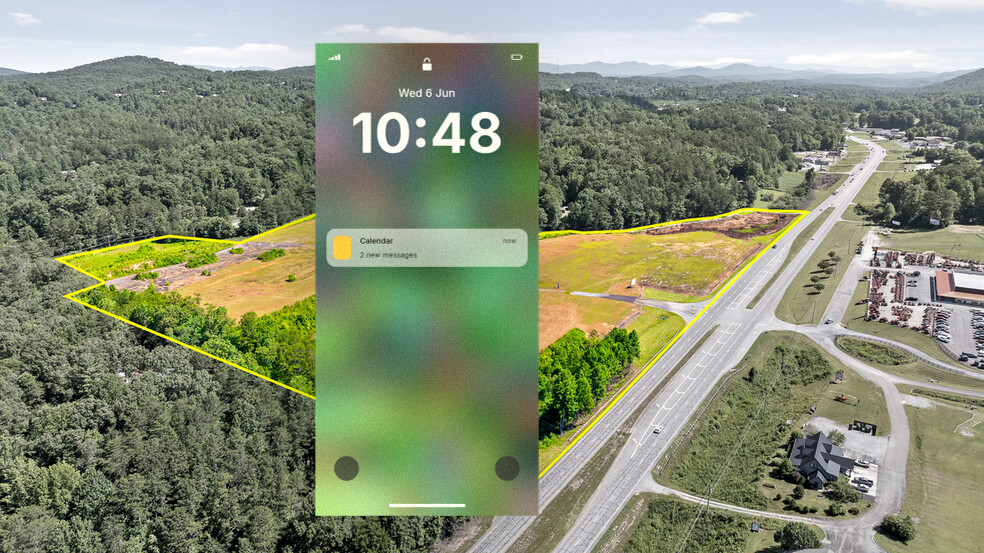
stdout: **10:48**
